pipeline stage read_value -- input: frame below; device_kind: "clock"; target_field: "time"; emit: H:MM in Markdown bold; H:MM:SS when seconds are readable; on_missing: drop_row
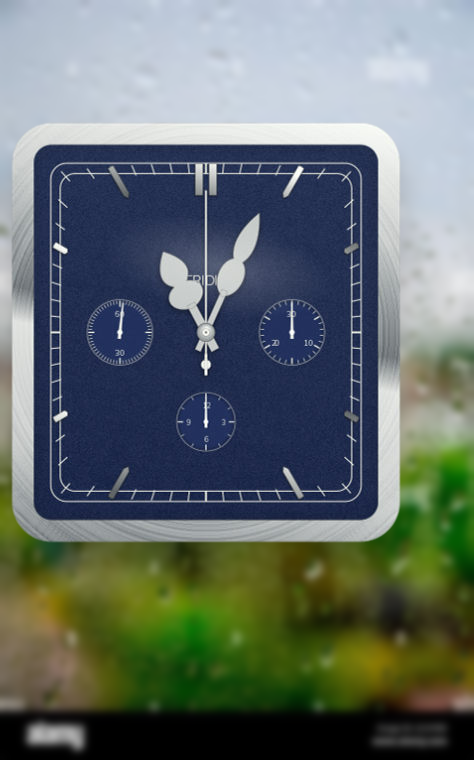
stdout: **11:04:01**
